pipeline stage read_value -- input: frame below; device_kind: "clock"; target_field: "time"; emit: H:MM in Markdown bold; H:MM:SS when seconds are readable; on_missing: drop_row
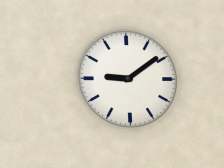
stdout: **9:09**
